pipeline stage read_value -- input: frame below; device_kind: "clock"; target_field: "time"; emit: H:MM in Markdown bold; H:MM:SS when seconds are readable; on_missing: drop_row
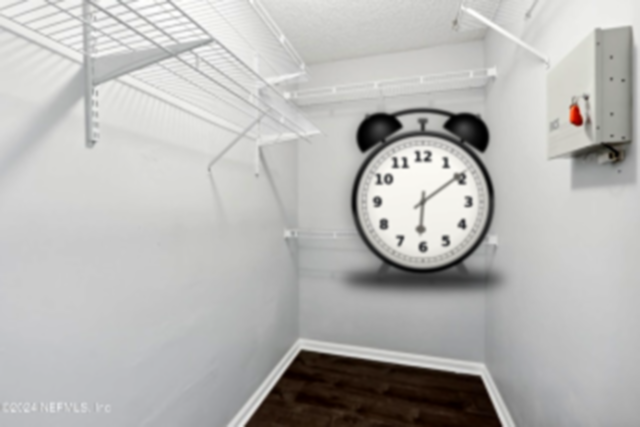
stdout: **6:09**
